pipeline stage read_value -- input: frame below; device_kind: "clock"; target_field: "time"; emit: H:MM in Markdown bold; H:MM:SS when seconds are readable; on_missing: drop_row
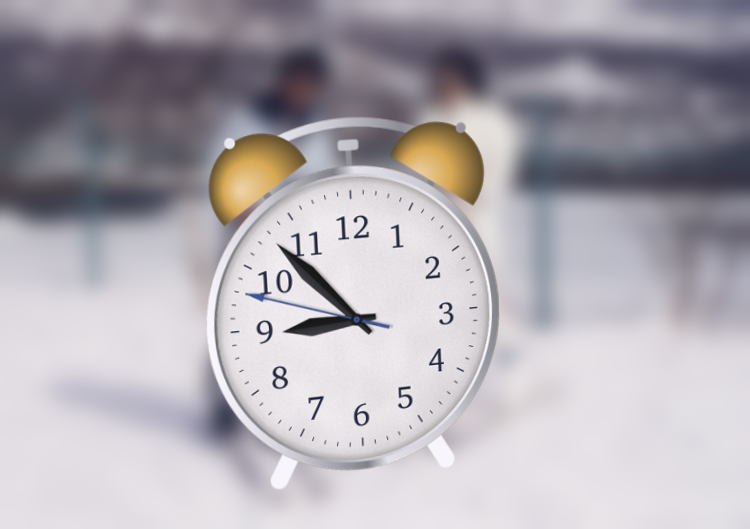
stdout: **8:52:48**
